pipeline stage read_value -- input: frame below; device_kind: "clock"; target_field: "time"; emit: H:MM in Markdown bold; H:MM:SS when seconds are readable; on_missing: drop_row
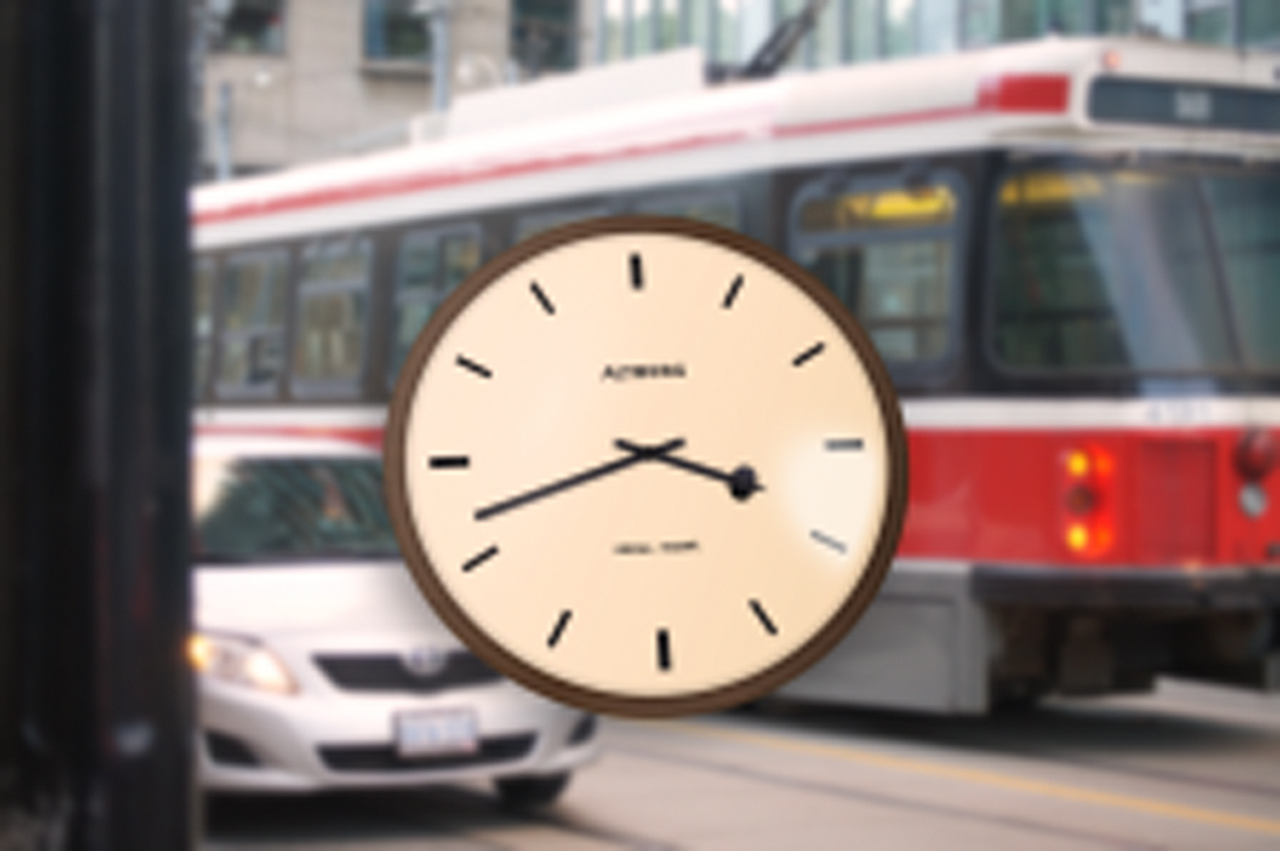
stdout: **3:42**
